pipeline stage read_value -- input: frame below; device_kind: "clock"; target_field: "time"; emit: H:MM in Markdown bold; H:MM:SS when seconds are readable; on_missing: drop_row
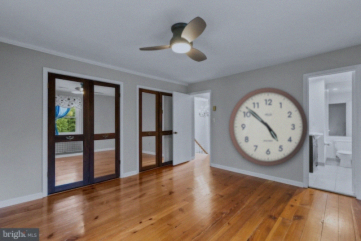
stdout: **4:52**
